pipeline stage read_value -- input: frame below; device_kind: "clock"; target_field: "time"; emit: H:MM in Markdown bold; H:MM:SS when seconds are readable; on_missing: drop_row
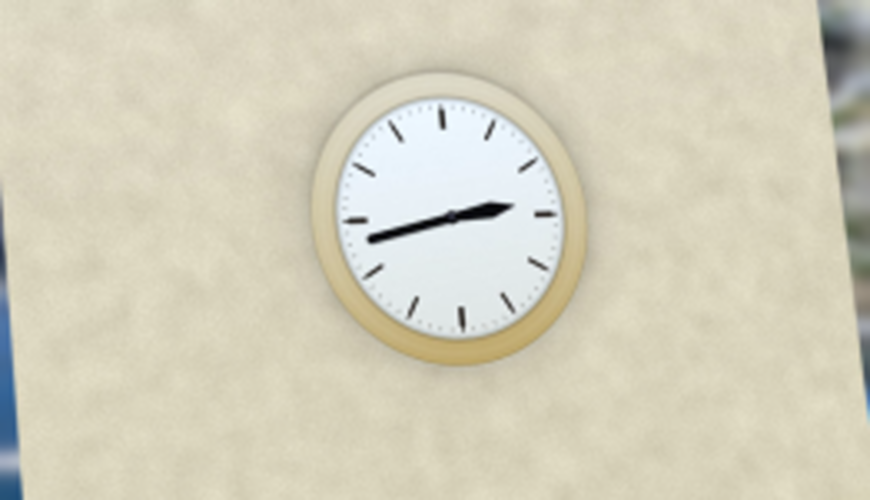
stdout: **2:43**
